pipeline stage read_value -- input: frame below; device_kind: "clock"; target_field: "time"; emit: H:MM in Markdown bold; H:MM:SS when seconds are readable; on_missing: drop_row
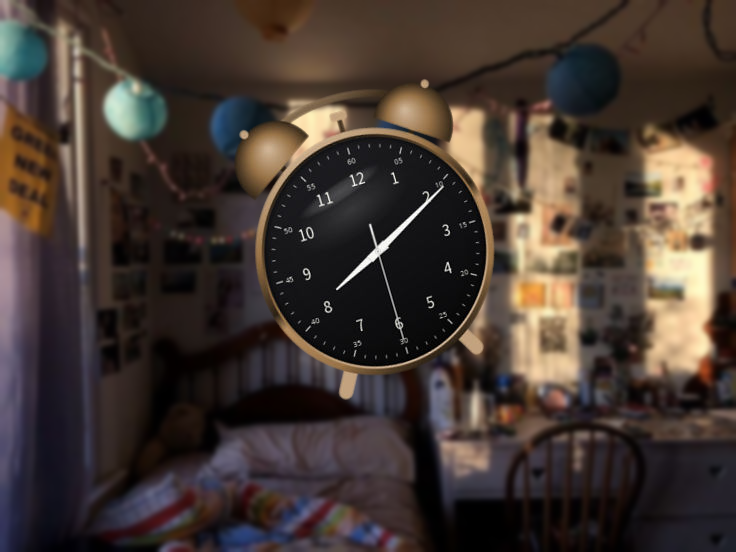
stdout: **8:10:30**
